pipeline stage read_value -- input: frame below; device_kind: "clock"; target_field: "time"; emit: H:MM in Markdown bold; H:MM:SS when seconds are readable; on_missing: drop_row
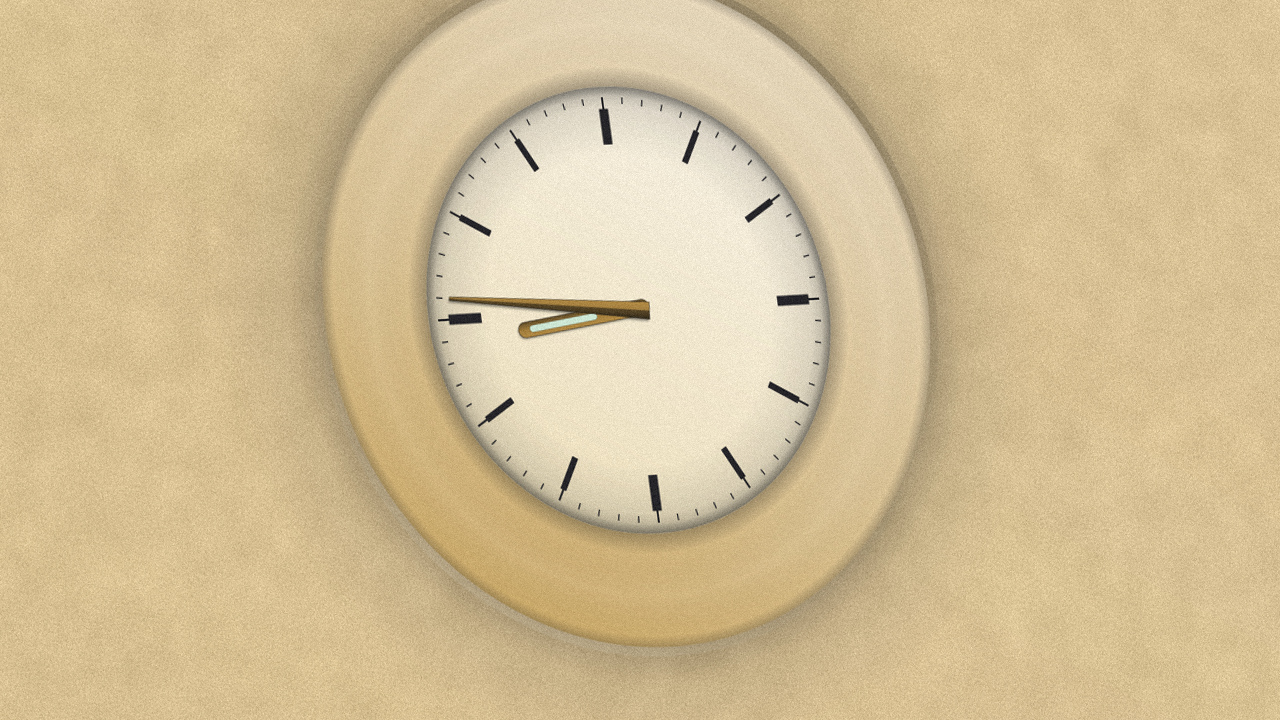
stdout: **8:46**
